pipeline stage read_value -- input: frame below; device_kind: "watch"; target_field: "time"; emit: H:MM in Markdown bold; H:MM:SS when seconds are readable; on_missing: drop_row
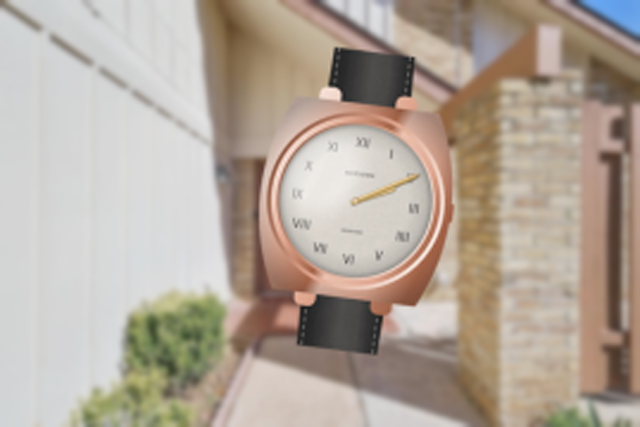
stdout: **2:10**
